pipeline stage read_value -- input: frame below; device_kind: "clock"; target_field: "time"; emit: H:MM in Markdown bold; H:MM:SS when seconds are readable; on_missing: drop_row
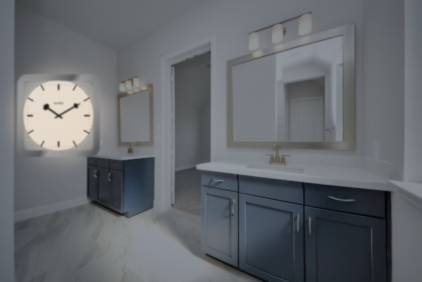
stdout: **10:10**
